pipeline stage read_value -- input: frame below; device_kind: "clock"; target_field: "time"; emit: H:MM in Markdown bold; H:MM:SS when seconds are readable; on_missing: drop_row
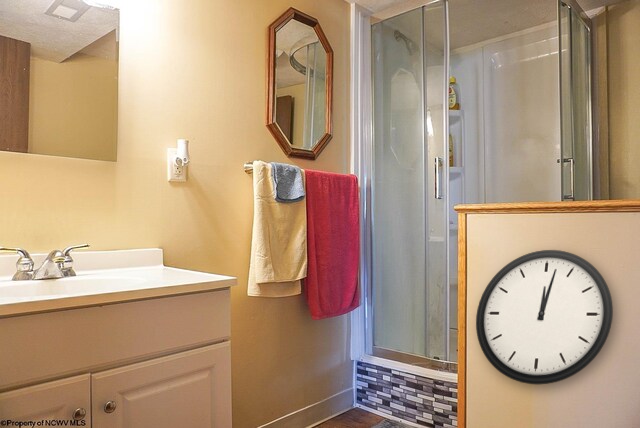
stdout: **12:02**
